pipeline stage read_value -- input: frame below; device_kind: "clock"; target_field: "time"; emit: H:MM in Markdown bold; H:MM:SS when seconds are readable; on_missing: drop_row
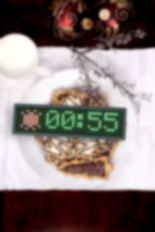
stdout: **0:55**
